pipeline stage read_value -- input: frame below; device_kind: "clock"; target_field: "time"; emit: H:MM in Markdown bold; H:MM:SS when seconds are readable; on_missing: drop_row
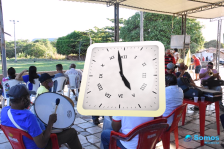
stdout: **4:58**
